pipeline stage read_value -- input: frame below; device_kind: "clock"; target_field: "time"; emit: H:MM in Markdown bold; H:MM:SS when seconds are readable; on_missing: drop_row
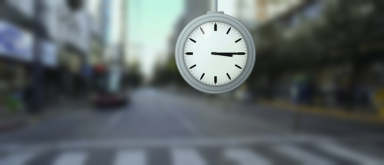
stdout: **3:15**
